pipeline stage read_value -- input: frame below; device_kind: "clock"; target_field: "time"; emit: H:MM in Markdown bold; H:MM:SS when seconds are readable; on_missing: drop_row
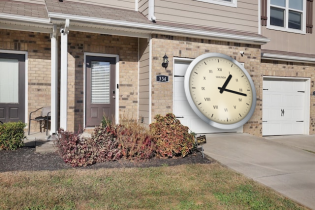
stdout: **1:17**
